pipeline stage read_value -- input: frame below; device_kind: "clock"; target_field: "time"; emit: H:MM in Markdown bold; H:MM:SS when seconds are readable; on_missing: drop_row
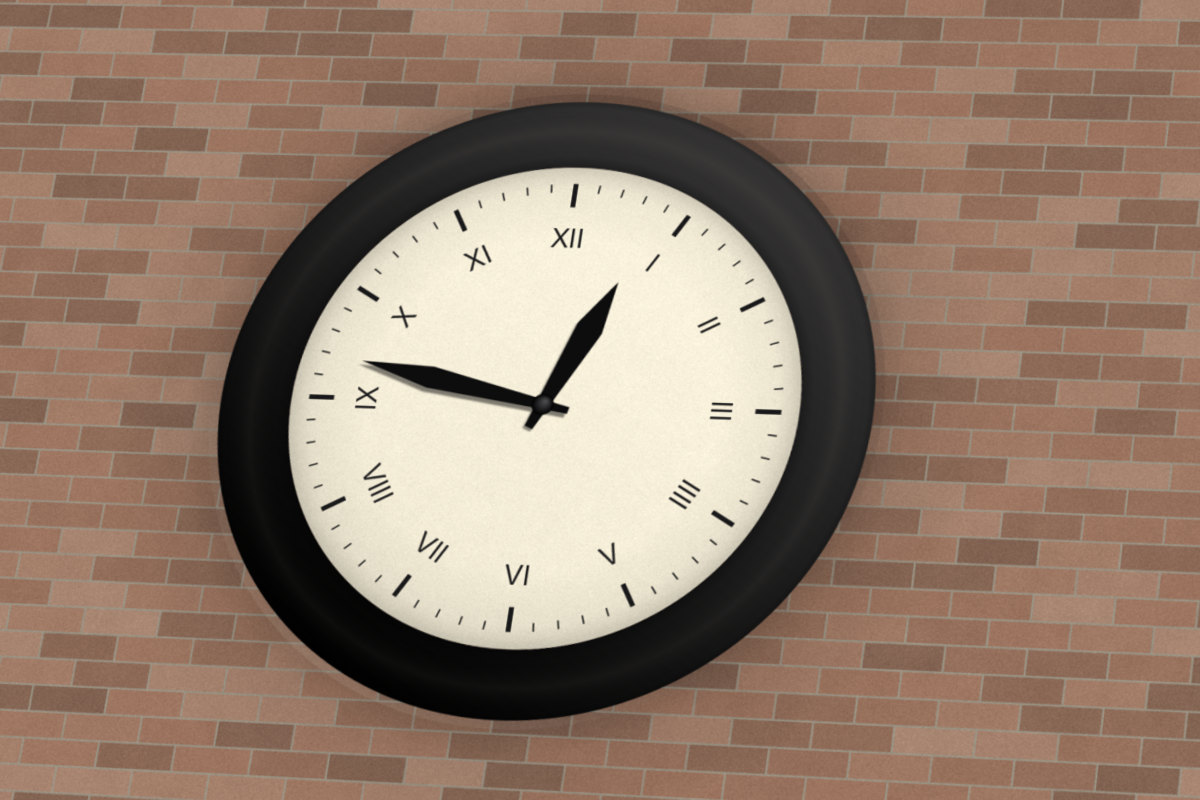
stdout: **12:47**
